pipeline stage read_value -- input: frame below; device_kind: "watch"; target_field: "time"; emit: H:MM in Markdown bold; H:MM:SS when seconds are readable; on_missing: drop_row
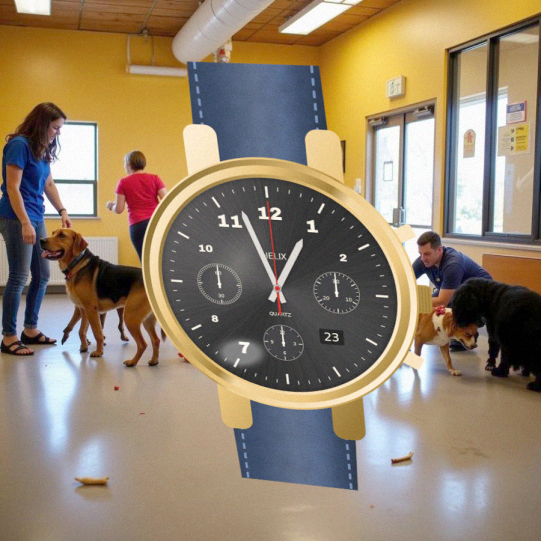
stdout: **12:57**
